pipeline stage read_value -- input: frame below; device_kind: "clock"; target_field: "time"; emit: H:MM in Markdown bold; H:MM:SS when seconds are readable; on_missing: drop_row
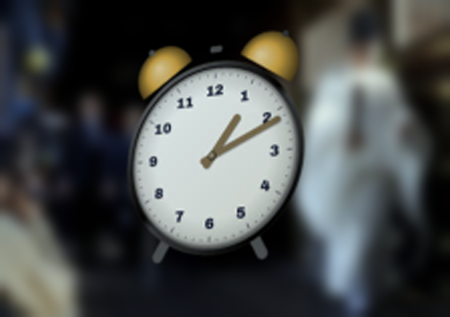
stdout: **1:11**
